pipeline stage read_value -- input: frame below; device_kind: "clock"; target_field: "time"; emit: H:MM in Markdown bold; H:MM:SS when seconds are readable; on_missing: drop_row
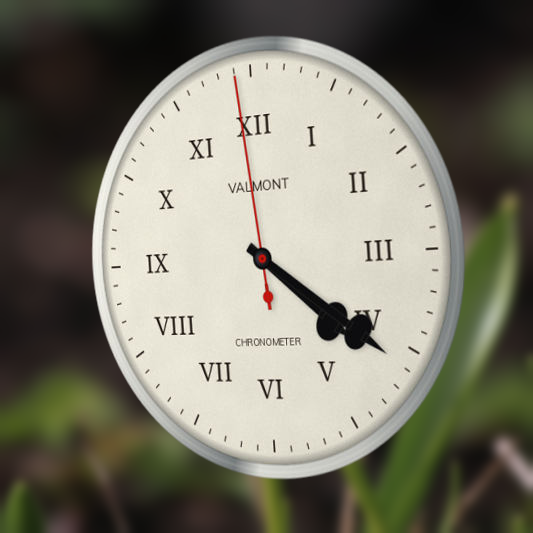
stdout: **4:20:59**
